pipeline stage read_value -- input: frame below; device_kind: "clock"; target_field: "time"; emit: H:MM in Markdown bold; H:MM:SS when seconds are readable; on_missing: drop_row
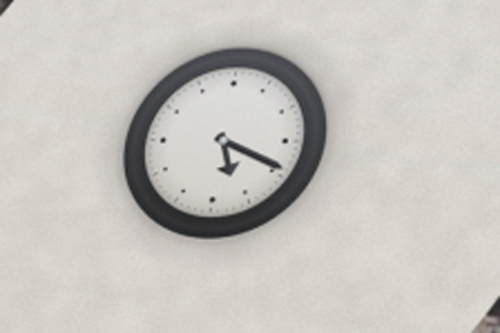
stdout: **5:19**
